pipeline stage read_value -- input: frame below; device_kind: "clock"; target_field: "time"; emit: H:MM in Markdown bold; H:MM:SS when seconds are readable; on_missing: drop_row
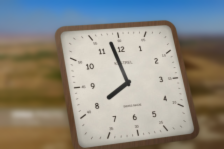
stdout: **7:58**
